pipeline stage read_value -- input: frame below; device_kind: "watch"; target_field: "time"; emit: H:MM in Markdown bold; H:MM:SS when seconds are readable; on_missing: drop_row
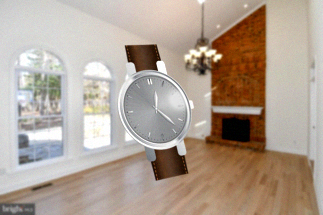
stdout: **12:23**
